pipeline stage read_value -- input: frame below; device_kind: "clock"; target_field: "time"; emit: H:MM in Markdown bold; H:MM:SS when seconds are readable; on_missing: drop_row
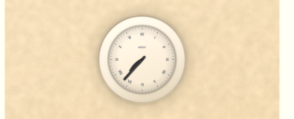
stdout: **7:37**
